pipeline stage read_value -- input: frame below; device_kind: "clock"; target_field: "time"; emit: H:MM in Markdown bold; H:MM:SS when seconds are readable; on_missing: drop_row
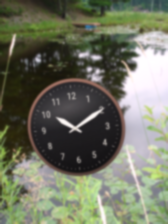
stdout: **10:10**
